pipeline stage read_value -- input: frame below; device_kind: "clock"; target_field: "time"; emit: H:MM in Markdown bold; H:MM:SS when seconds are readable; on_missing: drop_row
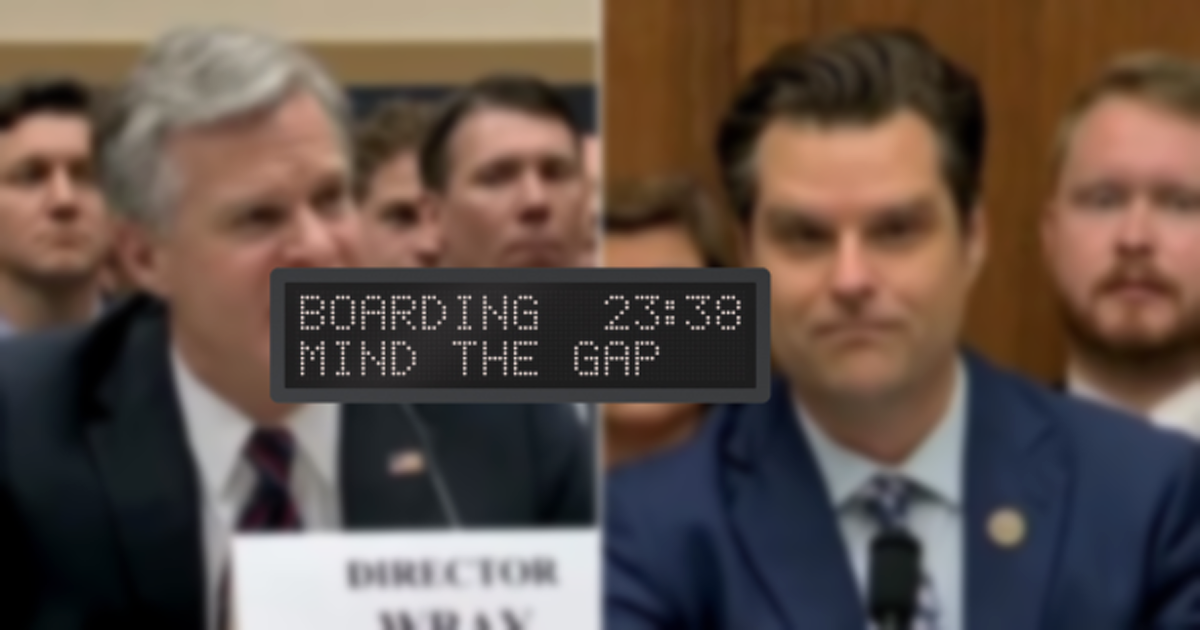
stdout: **23:38**
